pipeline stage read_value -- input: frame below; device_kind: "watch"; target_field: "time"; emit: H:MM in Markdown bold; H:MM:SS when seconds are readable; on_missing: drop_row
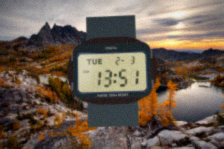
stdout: **13:51**
